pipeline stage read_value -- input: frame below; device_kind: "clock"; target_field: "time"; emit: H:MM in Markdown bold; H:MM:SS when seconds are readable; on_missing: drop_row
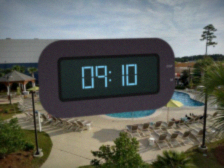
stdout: **9:10**
